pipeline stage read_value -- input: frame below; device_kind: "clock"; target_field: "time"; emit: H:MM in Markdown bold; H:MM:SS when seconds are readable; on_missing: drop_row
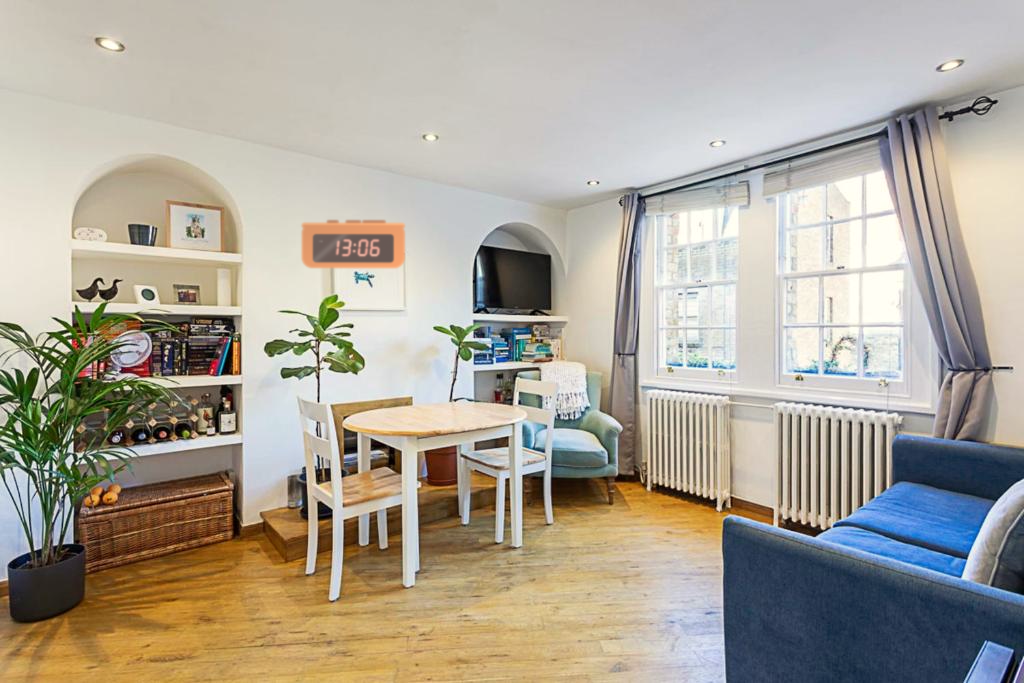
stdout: **13:06**
